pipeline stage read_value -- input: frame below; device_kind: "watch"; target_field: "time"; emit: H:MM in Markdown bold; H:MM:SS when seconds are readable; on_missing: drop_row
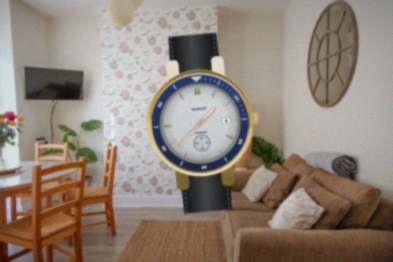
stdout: **1:38**
